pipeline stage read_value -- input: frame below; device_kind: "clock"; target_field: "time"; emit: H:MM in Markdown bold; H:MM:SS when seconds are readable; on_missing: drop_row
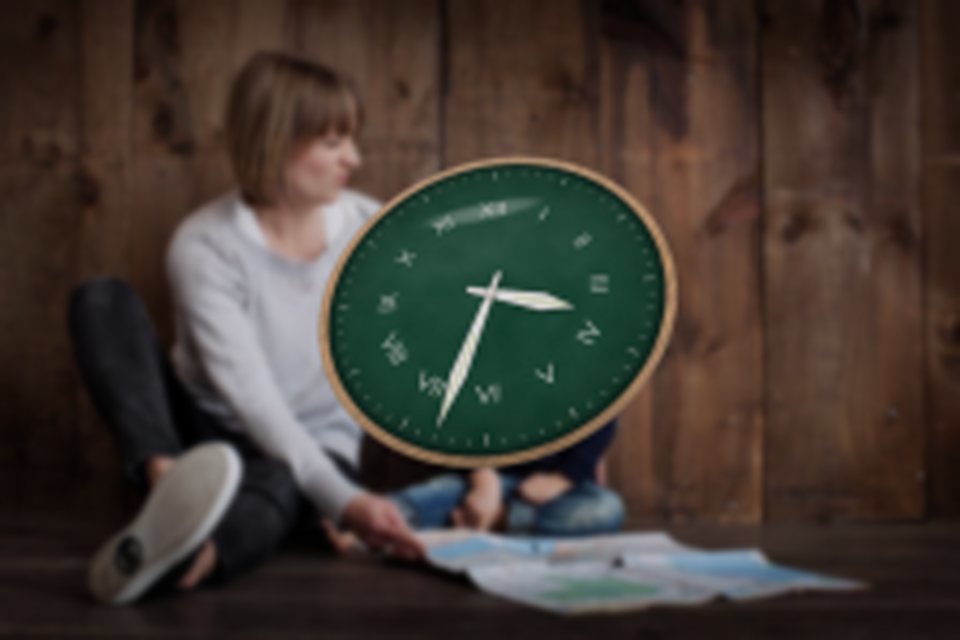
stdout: **3:33**
